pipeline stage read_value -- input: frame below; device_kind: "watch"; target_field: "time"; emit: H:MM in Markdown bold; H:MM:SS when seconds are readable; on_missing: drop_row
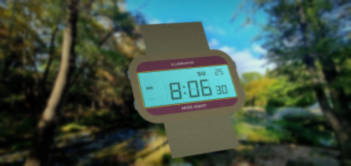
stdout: **8:06**
